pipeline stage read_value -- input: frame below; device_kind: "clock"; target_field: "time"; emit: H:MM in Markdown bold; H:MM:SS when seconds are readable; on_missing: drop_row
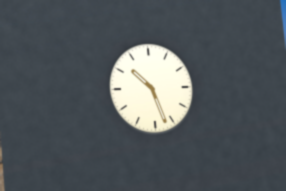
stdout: **10:27**
